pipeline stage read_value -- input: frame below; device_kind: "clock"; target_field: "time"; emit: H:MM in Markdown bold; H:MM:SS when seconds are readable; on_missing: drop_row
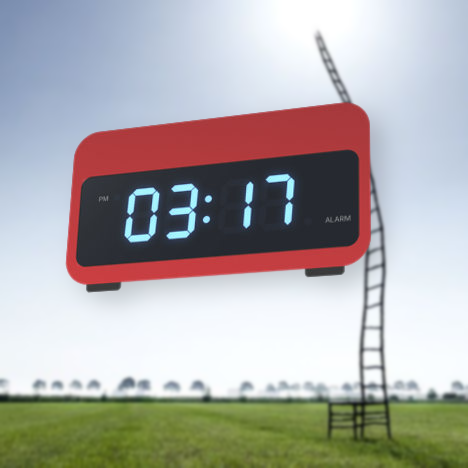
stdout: **3:17**
